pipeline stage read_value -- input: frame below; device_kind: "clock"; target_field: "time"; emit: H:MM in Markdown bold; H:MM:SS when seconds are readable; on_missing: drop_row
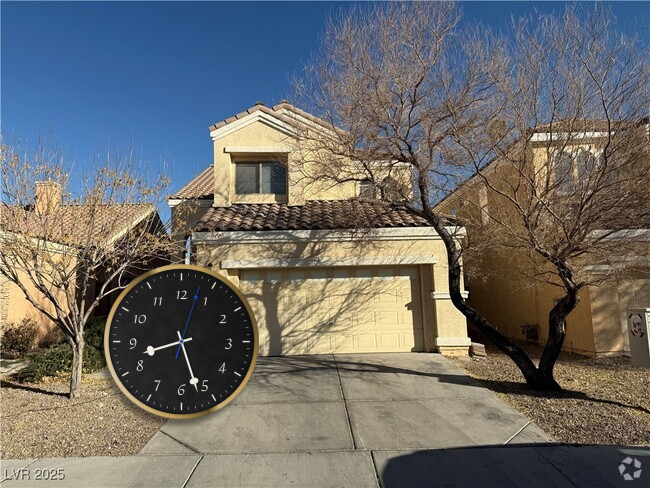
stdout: **8:27:03**
